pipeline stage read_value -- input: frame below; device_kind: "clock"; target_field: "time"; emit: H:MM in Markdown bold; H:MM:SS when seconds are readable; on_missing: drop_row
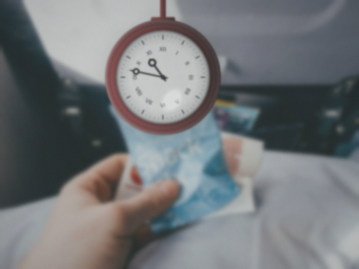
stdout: **10:47**
